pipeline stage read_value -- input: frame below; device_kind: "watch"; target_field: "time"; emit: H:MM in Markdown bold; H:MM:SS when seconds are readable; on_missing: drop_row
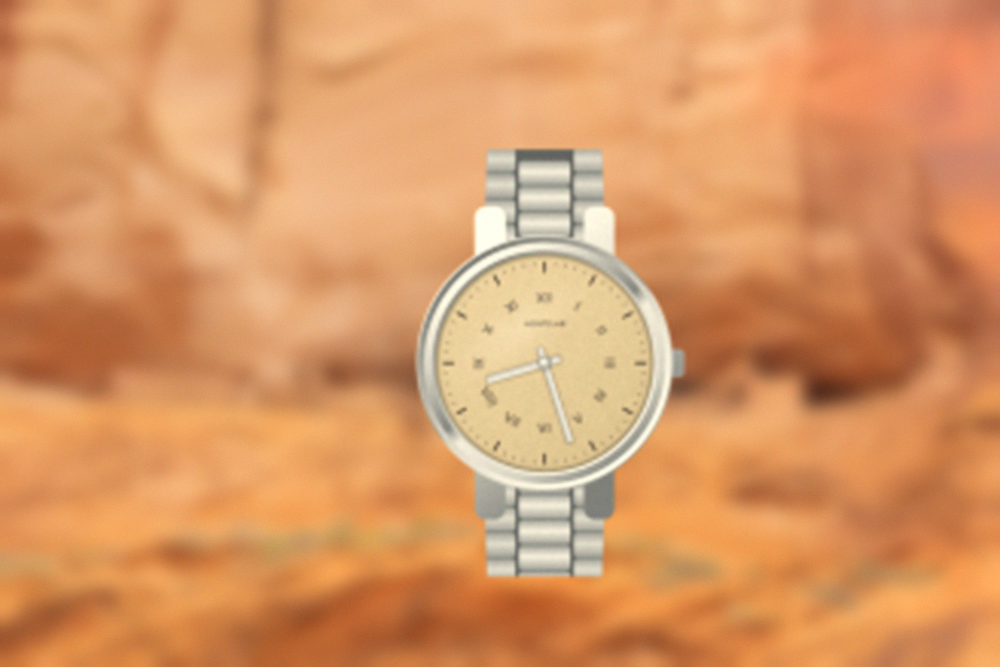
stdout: **8:27**
